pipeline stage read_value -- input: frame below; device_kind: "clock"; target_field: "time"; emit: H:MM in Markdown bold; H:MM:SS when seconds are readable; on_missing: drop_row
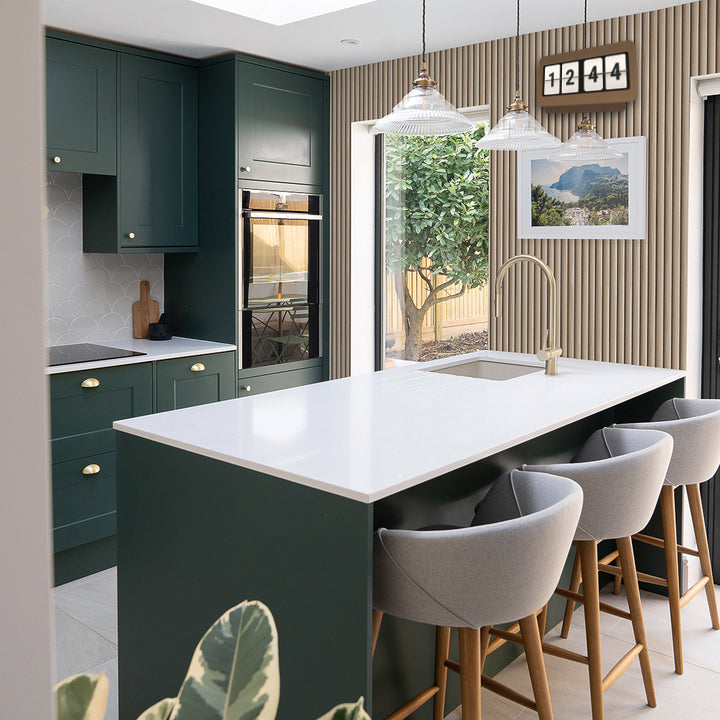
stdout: **12:44**
